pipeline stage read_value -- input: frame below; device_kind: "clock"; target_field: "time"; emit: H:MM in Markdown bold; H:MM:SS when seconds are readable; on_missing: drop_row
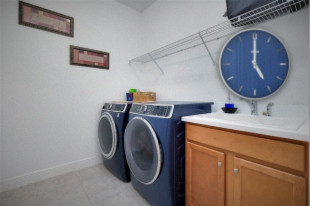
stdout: **5:00**
